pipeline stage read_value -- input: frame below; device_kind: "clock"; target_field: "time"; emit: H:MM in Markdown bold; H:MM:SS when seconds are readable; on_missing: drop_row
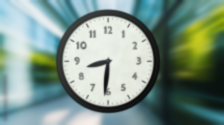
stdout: **8:31**
